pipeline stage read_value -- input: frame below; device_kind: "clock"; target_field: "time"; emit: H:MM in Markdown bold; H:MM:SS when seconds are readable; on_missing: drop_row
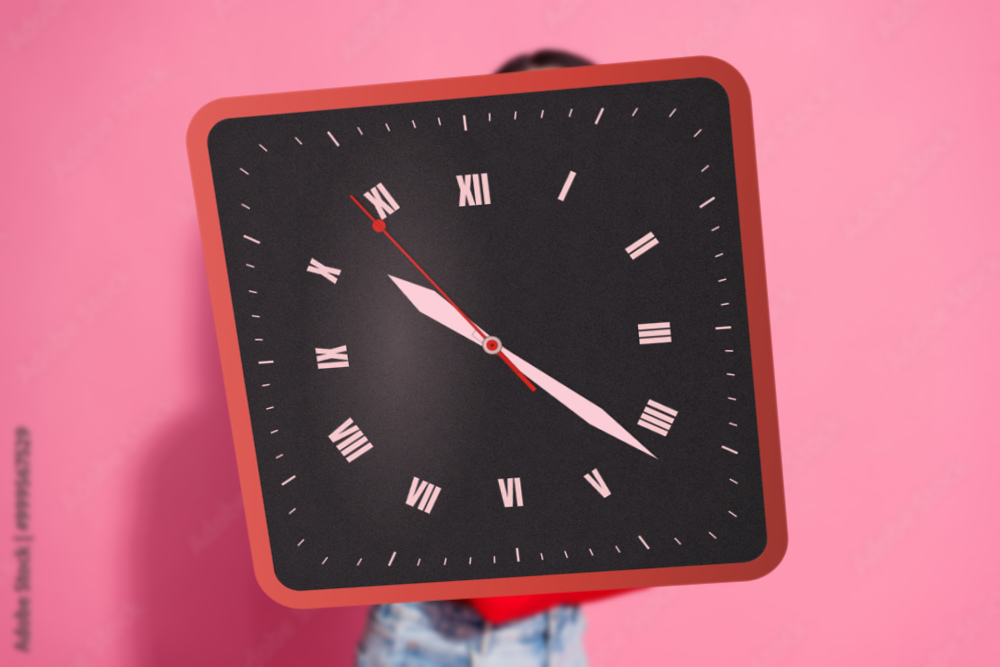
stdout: **10:21:54**
